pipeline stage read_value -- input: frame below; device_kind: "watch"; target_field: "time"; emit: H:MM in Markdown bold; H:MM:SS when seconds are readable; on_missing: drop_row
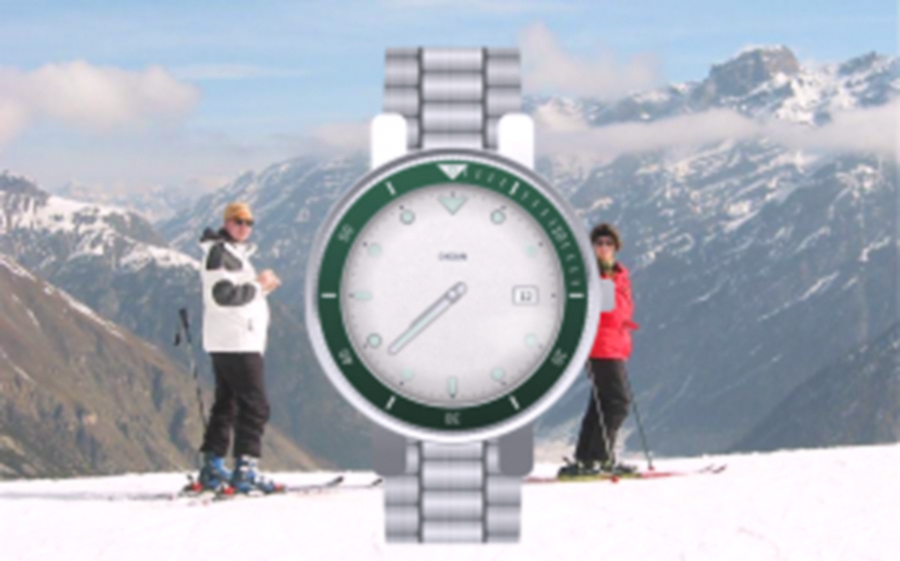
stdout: **7:38**
